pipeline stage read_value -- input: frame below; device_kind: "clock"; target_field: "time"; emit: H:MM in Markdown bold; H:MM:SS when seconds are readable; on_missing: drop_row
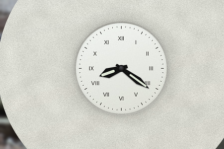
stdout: **8:21**
